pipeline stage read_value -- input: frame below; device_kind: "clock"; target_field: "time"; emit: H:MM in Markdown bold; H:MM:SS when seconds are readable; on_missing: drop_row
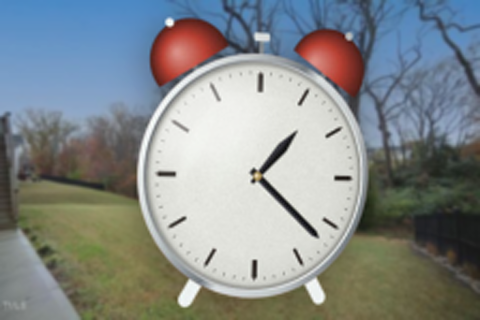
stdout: **1:22**
